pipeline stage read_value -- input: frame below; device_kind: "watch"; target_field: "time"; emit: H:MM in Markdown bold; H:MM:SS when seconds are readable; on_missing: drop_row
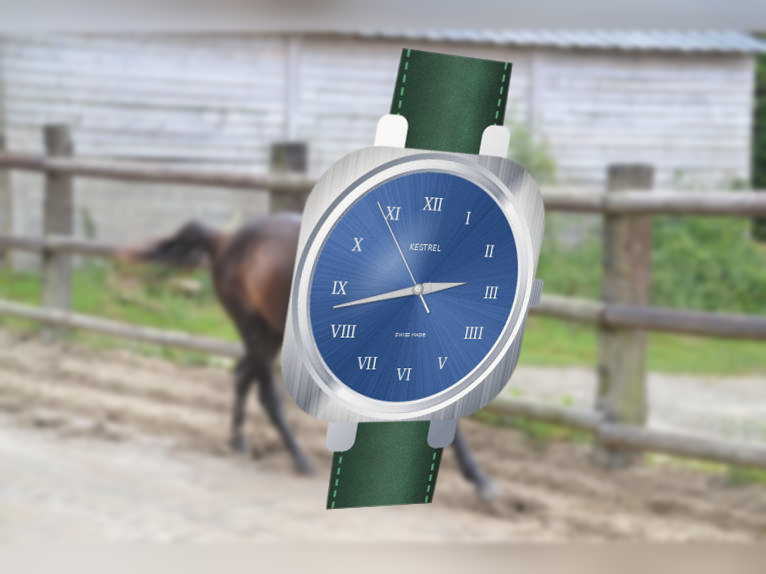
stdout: **2:42:54**
